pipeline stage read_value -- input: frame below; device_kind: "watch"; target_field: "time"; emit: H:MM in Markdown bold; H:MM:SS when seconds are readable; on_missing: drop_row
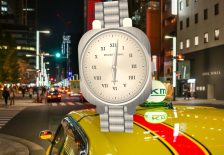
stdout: **6:02**
